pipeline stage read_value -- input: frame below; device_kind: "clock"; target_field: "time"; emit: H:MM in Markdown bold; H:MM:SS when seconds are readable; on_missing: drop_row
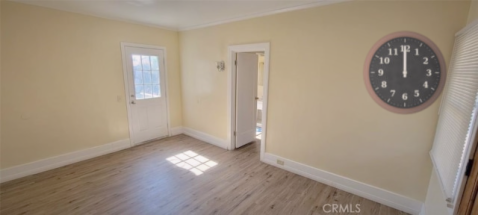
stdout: **12:00**
